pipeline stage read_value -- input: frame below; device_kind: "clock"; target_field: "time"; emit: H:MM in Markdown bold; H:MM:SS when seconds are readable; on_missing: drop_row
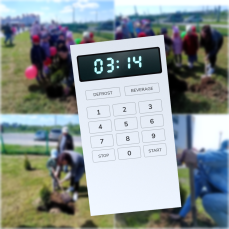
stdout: **3:14**
